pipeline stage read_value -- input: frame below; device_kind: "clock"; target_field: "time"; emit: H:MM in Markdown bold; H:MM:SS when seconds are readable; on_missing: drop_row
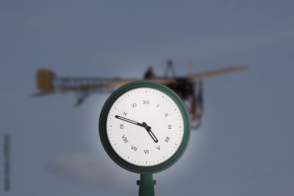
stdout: **4:48**
